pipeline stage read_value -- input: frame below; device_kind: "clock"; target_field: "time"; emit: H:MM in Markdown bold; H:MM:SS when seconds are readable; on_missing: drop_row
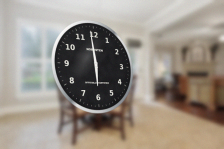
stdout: **5:59**
